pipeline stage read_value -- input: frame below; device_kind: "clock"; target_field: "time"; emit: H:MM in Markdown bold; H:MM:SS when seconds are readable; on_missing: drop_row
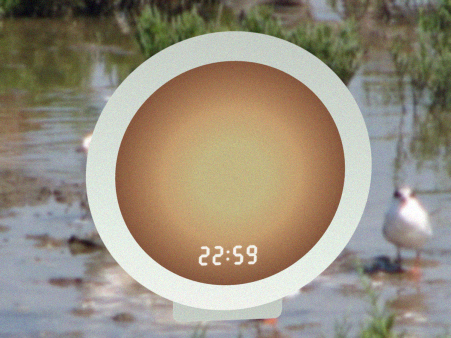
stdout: **22:59**
